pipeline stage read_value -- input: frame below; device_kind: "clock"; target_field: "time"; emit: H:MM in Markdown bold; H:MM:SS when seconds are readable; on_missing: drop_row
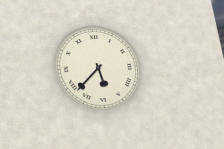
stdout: **5:38**
